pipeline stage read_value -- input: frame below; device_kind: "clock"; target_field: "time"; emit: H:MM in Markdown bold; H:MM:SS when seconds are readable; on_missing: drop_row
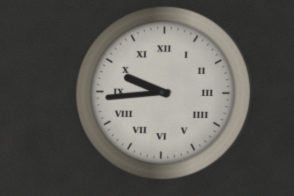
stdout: **9:44**
